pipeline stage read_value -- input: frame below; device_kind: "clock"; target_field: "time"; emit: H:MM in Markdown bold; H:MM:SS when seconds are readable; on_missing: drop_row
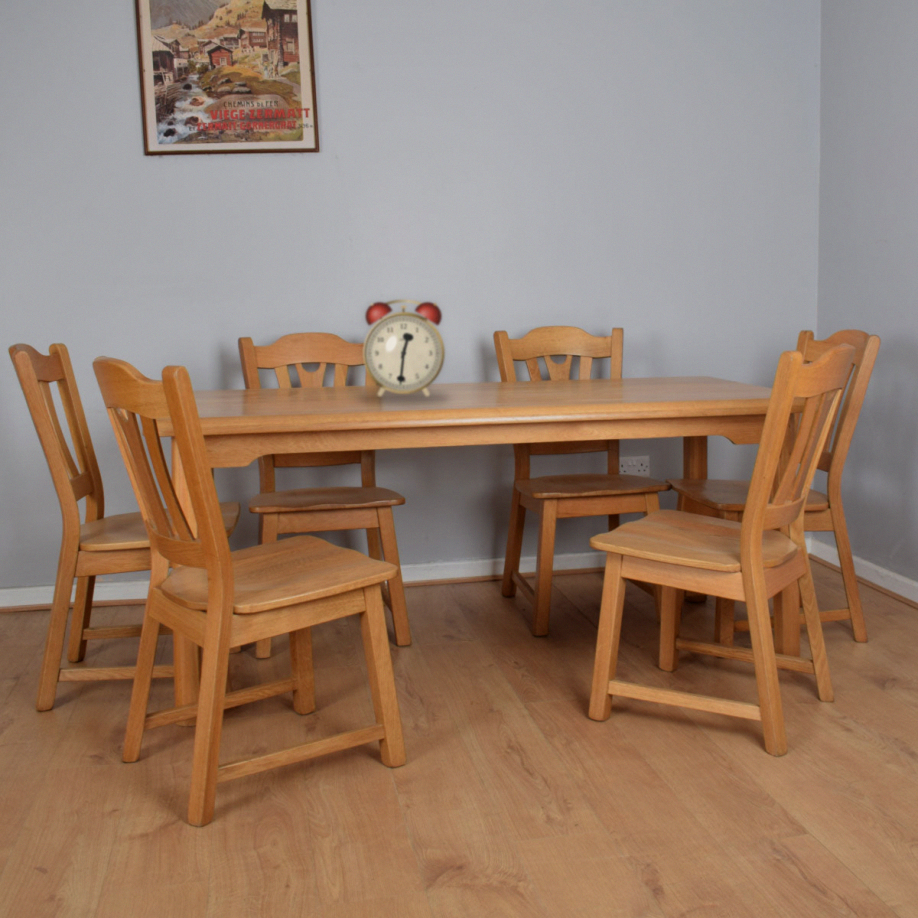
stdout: **12:31**
